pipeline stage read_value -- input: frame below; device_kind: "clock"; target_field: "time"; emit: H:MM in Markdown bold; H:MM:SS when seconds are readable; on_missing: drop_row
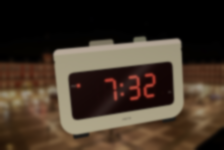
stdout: **7:32**
